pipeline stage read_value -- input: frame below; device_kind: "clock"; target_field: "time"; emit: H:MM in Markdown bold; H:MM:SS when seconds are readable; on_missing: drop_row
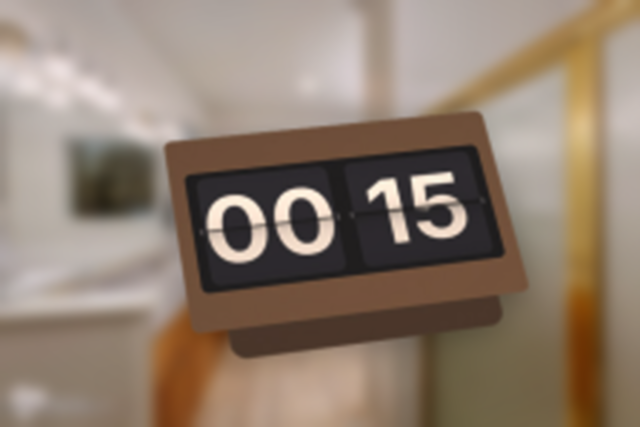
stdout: **0:15**
